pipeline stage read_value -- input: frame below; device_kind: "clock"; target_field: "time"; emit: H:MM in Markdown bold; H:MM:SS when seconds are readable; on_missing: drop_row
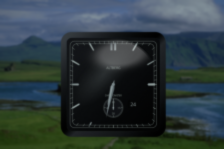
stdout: **6:32**
